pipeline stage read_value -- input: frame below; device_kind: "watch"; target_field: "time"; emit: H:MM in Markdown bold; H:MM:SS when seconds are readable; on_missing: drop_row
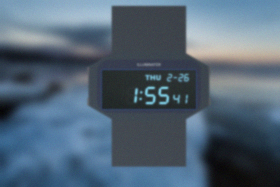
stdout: **1:55:41**
